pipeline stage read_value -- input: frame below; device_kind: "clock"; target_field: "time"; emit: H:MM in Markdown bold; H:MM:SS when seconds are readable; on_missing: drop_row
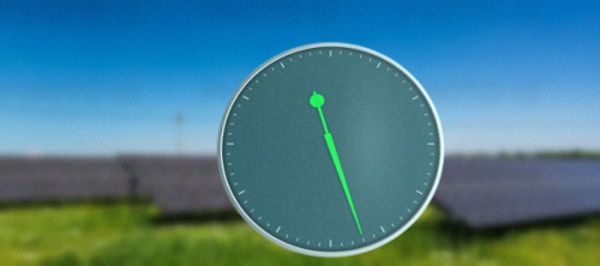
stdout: **11:27**
